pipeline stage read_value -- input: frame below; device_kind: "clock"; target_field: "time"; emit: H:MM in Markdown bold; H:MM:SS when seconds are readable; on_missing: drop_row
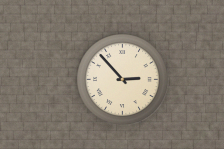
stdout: **2:53**
